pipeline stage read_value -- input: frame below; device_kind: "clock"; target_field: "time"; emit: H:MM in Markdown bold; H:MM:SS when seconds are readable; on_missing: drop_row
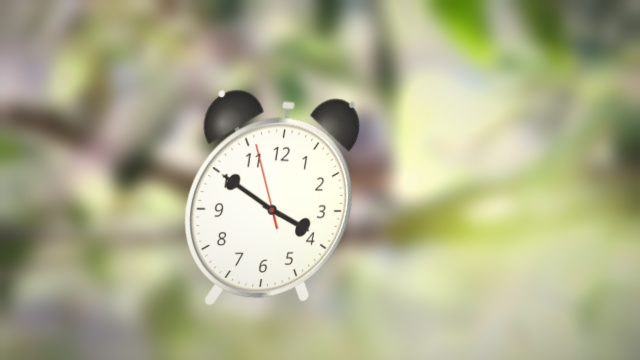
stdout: **3:49:56**
